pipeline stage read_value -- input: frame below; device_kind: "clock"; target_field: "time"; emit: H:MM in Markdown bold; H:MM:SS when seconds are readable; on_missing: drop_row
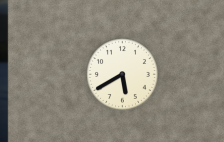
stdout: **5:40**
